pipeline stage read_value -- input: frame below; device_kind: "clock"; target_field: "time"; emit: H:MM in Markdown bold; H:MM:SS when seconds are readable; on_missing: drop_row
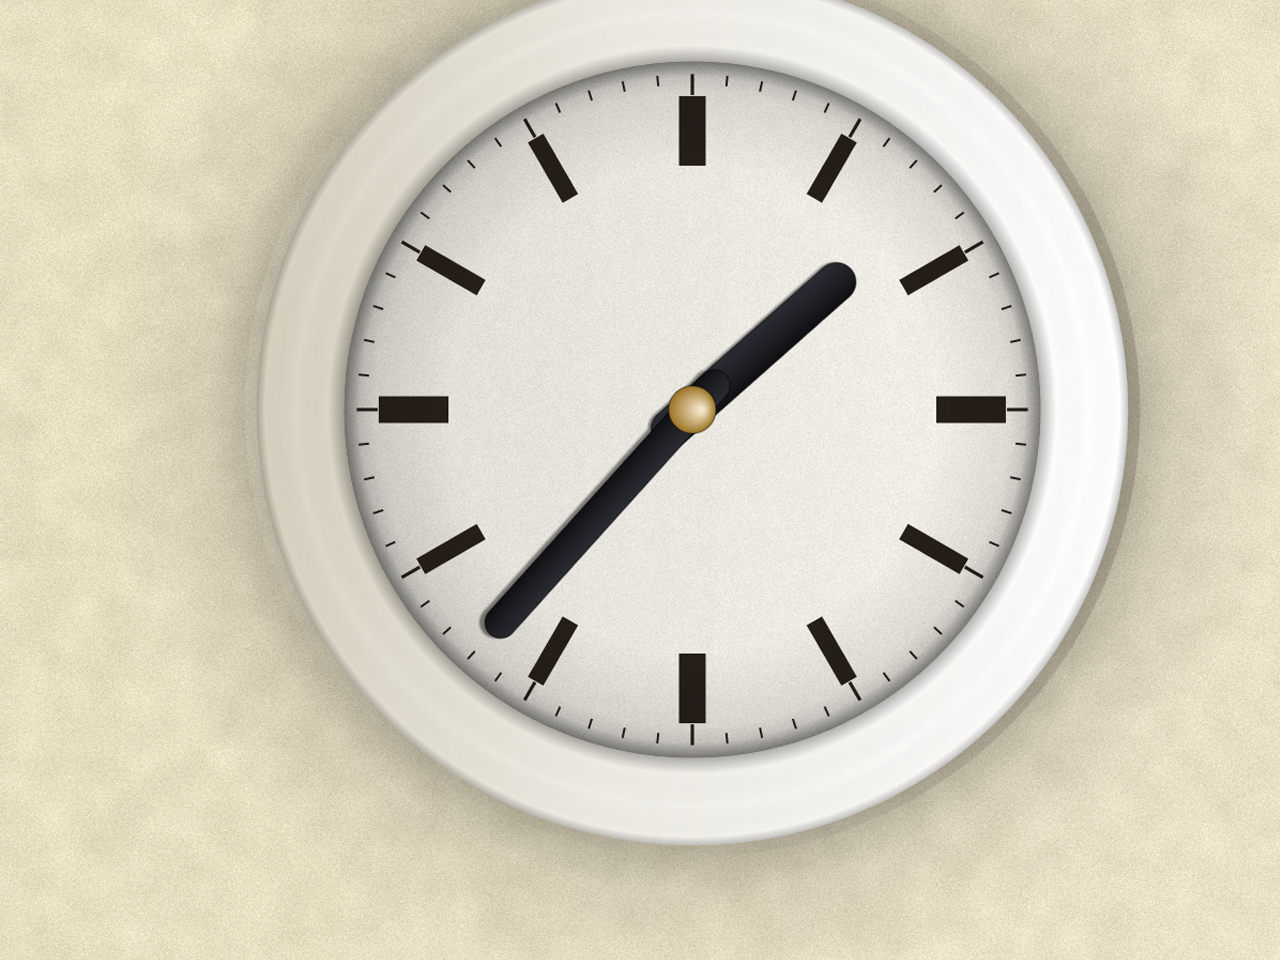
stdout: **1:37**
